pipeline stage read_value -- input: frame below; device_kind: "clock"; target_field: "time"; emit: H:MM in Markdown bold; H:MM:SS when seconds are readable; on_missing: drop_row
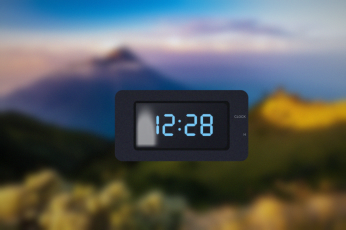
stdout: **12:28**
